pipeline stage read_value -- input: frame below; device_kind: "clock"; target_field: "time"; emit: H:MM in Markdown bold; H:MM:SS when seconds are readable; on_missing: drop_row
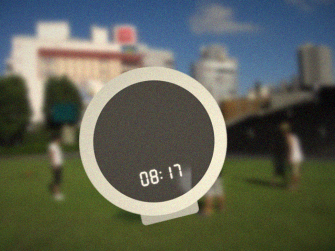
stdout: **8:17**
